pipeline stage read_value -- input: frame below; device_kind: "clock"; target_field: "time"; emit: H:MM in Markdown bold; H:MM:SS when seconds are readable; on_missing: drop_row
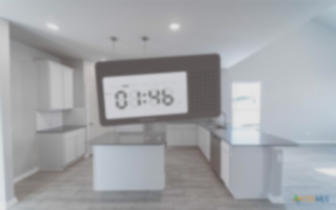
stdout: **1:46**
